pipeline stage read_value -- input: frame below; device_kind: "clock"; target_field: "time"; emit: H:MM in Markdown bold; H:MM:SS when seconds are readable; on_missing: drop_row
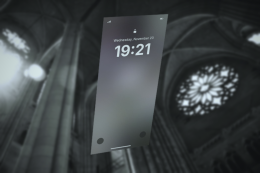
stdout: **19:21**
